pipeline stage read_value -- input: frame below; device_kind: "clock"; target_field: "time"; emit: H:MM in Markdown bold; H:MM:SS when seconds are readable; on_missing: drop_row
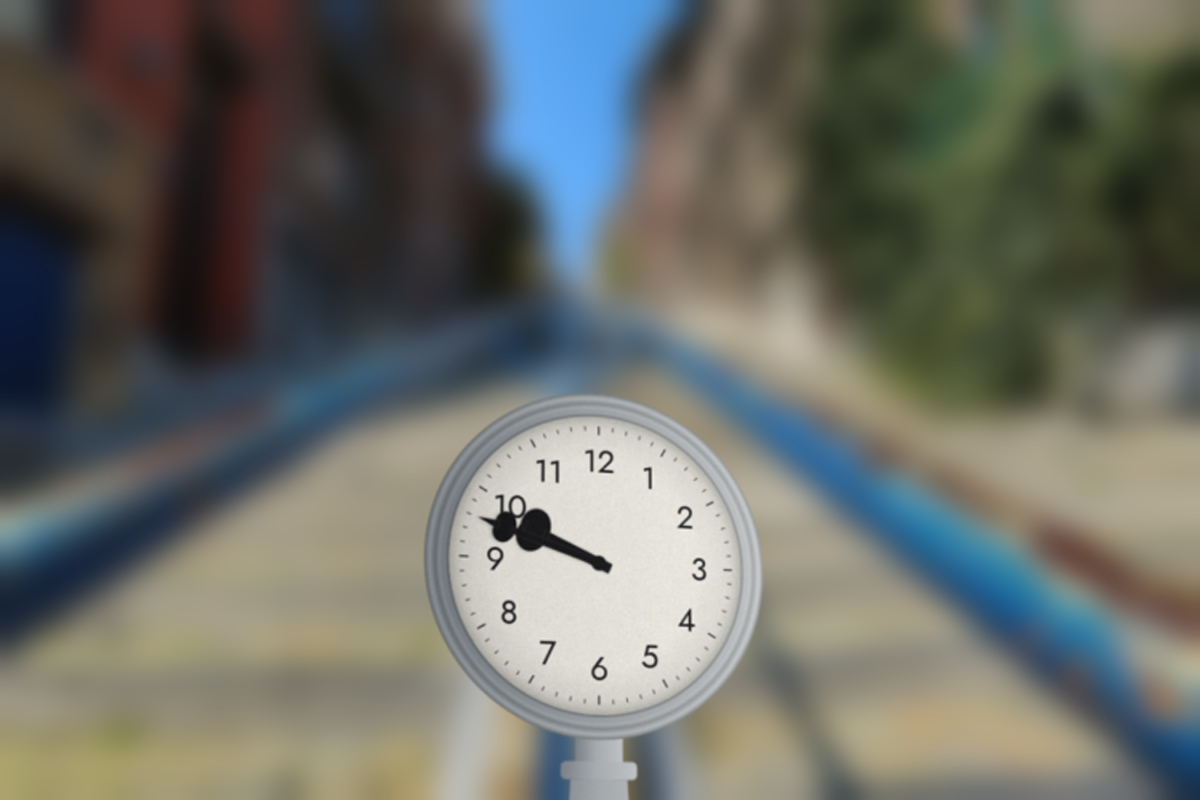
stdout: **9:48**
